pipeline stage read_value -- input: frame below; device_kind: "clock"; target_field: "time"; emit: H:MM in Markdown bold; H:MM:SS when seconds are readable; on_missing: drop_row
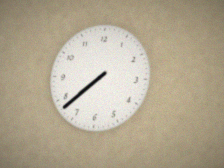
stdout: **7:38**
